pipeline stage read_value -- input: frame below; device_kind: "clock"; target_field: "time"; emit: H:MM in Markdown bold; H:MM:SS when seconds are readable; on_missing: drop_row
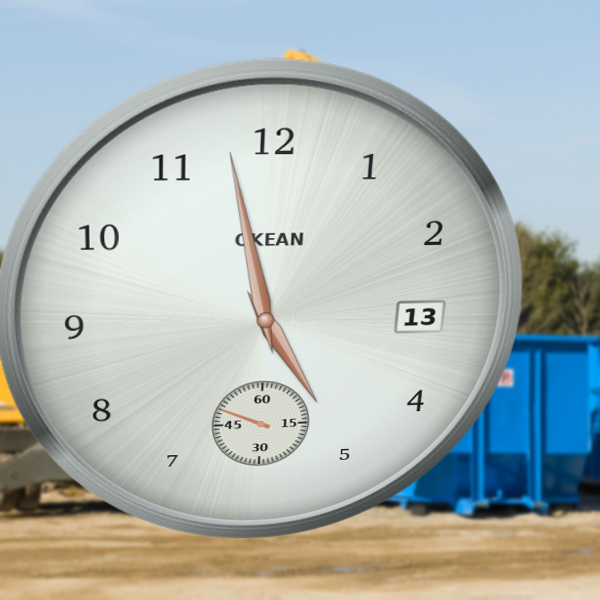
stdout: **4:57:49**
